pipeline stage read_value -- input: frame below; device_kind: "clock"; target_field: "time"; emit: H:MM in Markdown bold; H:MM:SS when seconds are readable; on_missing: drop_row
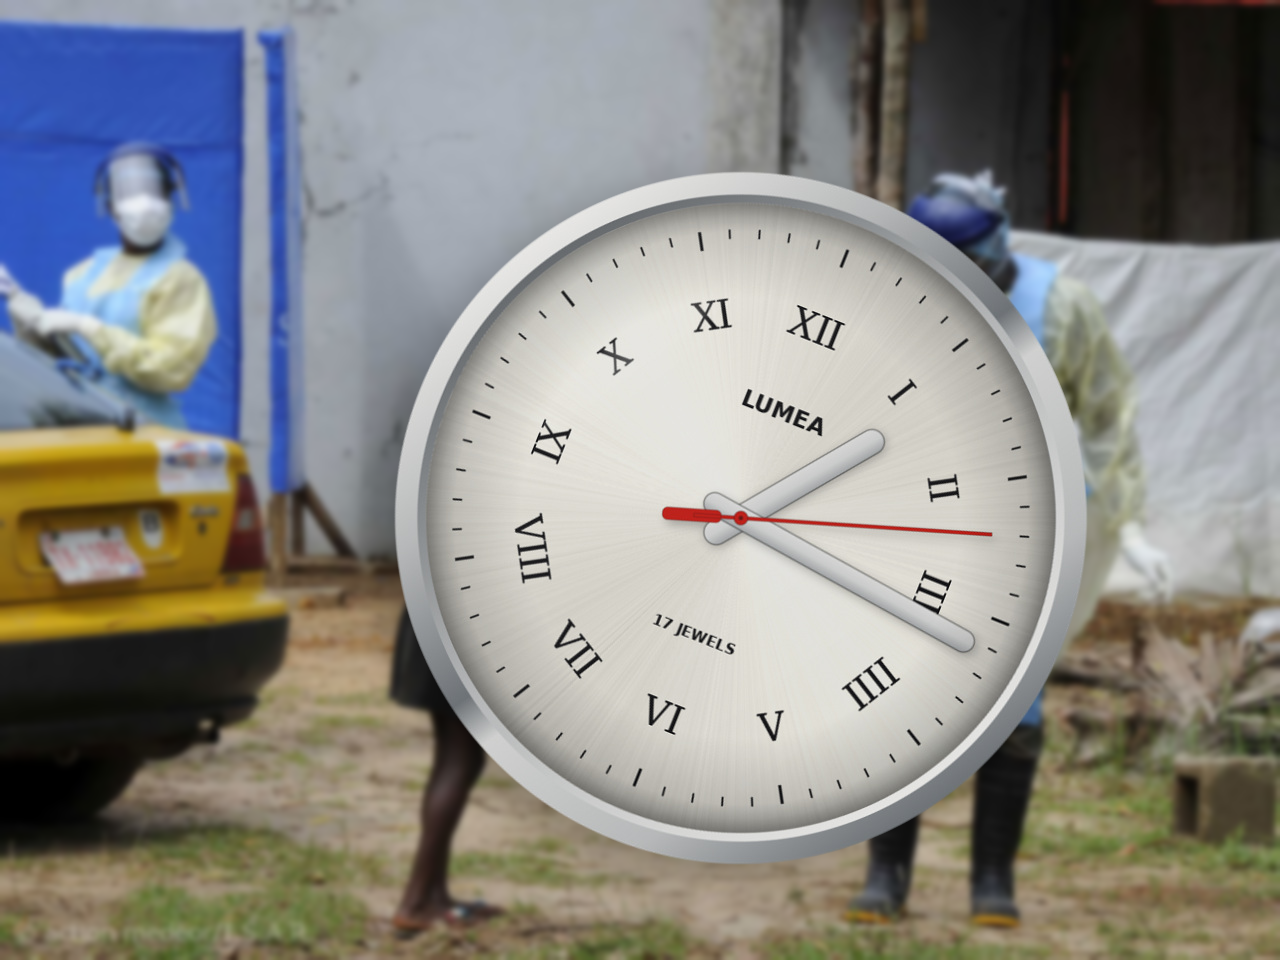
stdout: **1:16:12**
